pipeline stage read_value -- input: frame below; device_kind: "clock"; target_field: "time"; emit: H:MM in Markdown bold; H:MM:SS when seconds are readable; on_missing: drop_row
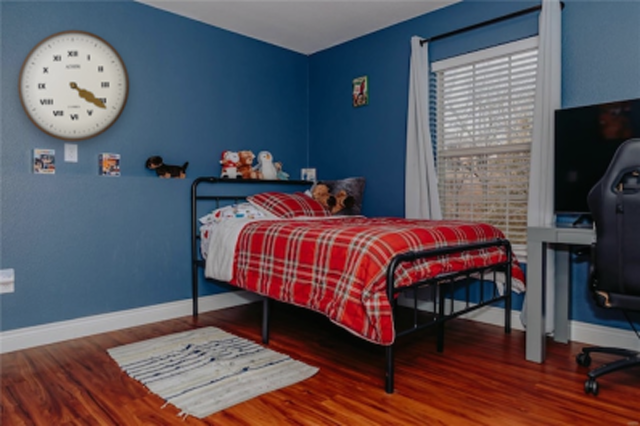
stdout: **4:21**
